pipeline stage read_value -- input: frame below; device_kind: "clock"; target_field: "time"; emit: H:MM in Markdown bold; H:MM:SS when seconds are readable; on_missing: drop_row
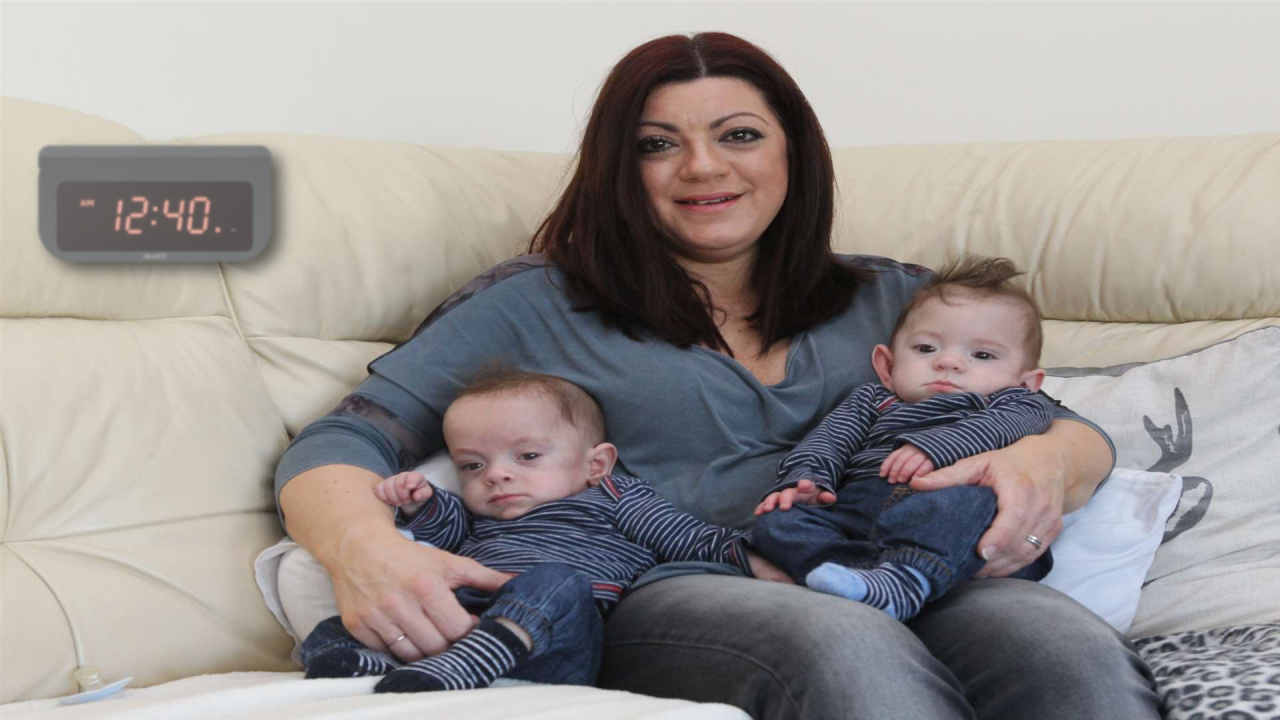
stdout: **12:40**
